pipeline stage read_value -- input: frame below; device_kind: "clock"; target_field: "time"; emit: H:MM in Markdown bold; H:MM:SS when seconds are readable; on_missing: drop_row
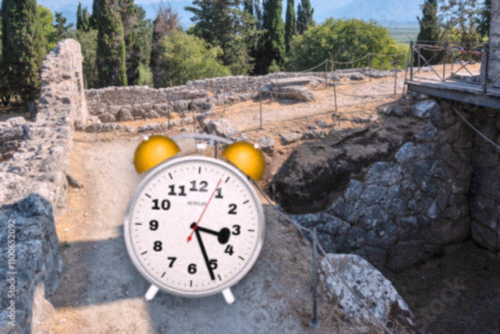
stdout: **3:26:04**
